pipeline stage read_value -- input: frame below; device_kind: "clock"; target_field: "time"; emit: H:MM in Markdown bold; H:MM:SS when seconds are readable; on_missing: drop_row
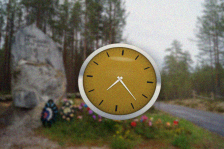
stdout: **7:23**
